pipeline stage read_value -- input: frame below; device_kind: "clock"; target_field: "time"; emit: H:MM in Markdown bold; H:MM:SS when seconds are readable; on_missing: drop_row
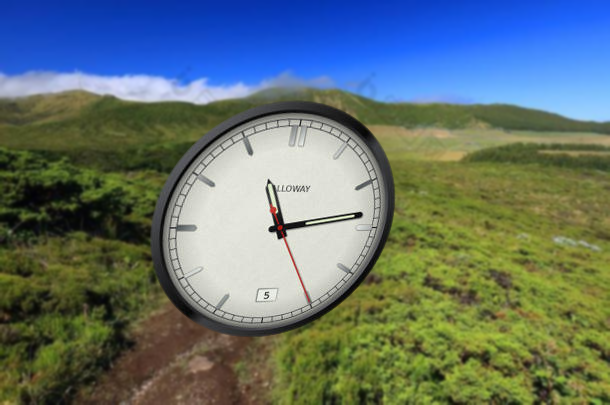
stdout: **11:13:25**
